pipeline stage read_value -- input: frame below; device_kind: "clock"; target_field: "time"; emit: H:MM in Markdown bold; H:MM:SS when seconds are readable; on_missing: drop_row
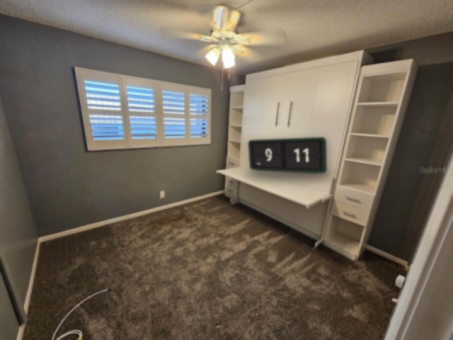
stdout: **9:11**
